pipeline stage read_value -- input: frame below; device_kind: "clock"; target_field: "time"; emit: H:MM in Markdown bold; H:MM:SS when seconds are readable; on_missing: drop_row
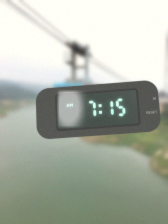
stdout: **7:15**
